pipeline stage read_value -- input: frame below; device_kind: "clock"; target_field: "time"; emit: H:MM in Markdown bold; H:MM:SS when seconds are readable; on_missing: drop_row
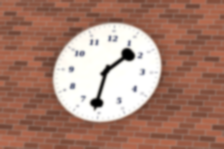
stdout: **1:31**
